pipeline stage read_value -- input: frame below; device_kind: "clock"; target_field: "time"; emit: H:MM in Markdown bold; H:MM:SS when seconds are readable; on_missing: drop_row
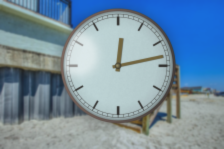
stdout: **12:13**
